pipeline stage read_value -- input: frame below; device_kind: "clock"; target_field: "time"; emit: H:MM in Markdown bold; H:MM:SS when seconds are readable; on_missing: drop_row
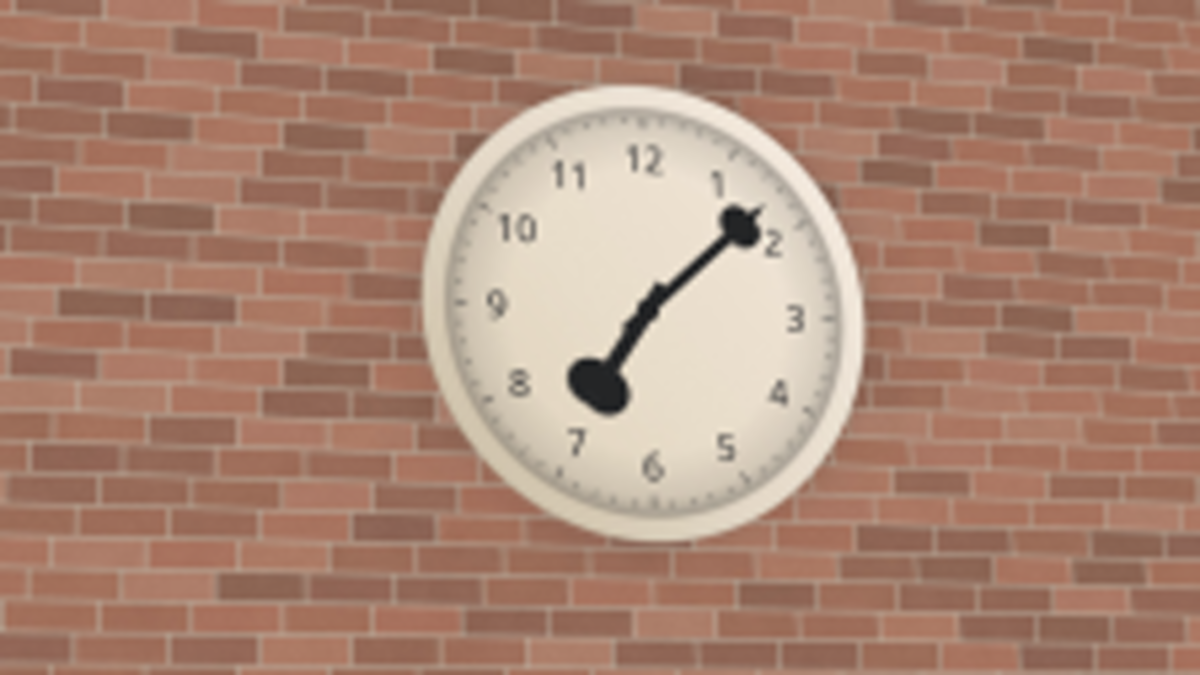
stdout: **7:08**
